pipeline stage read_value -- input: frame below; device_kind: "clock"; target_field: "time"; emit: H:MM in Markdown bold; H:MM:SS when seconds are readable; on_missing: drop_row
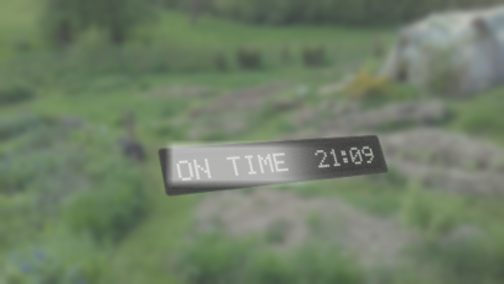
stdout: **21:09**
